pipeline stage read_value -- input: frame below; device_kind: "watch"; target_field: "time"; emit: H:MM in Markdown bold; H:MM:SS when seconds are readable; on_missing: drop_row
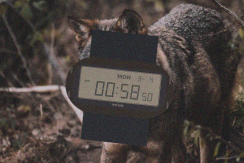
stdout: **0:58:50**
